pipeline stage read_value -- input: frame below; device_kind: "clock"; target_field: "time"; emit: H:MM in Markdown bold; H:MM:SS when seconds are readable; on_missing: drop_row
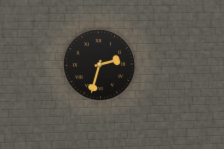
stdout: **2:33**
